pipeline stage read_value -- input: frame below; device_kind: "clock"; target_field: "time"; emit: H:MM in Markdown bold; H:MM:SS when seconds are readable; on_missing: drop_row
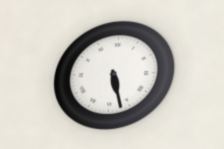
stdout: **5:27**
